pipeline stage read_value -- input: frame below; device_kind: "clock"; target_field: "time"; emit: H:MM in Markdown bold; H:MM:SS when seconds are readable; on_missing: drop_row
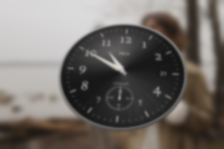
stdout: **10:50**
